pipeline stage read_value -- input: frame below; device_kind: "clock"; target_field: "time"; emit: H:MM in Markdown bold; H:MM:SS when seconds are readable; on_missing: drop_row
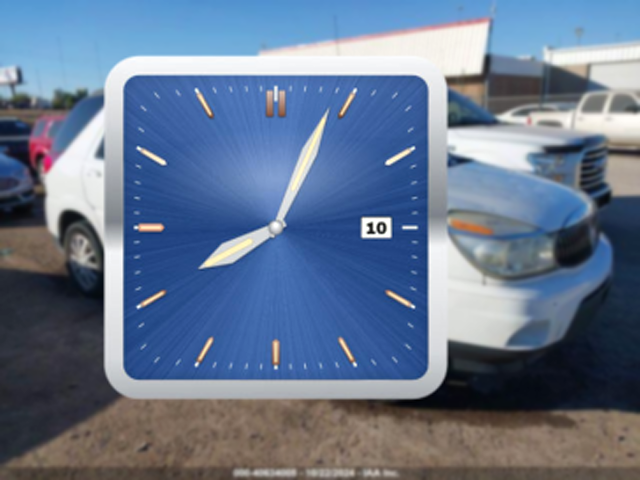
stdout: **8:04**
